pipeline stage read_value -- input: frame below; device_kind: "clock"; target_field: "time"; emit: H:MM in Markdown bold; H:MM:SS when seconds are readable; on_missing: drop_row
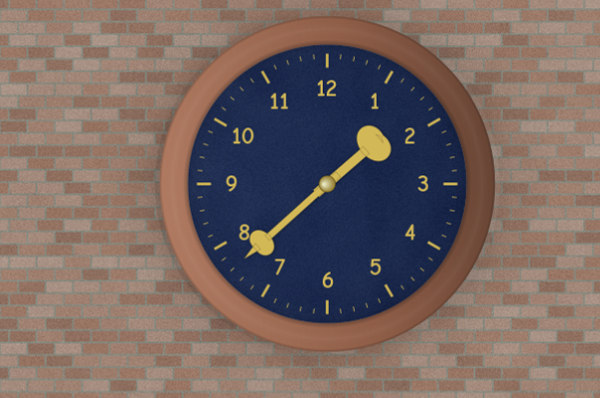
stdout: **1:38**
